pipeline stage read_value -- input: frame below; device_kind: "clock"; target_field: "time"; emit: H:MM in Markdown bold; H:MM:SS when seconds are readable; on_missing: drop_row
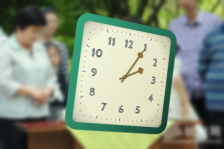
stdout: **2:05**
